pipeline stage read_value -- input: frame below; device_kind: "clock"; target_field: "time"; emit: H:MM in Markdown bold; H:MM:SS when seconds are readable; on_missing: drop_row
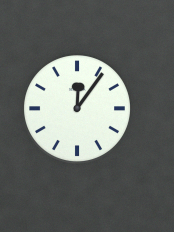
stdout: **12:06**
